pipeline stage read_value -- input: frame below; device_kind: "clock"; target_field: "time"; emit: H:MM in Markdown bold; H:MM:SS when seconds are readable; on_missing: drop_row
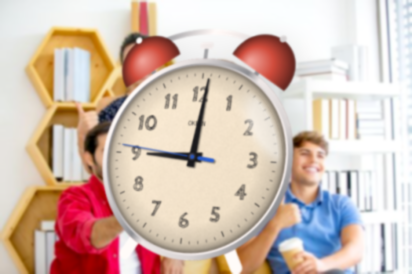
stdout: **9:00:46**
